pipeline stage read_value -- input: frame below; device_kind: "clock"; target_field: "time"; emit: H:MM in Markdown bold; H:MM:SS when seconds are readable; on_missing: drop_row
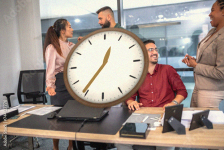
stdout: **12:36**
